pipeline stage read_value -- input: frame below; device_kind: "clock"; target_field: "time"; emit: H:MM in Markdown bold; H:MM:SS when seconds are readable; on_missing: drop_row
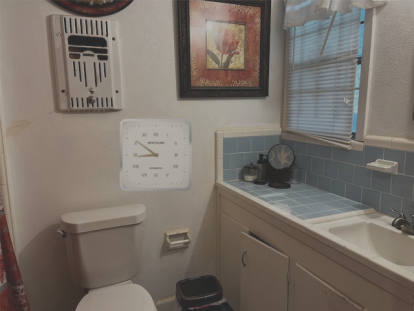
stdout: **8:51**
